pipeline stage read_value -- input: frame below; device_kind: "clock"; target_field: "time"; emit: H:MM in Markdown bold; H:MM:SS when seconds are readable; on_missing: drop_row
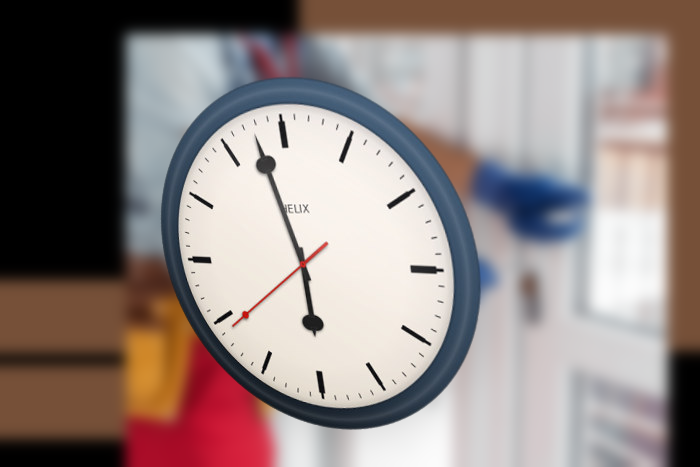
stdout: **5:57:39**
